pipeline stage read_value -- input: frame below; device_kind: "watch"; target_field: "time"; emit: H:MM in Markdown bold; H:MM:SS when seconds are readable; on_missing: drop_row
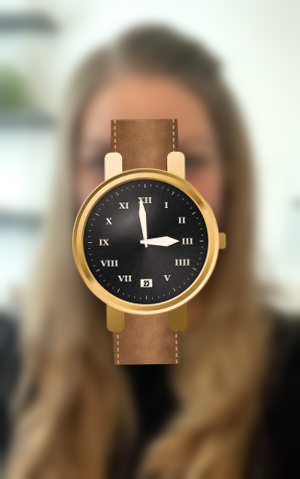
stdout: **2:59**
